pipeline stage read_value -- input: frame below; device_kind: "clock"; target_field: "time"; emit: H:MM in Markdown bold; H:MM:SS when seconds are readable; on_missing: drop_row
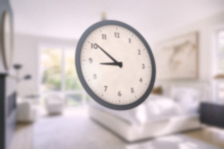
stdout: **8:51**
